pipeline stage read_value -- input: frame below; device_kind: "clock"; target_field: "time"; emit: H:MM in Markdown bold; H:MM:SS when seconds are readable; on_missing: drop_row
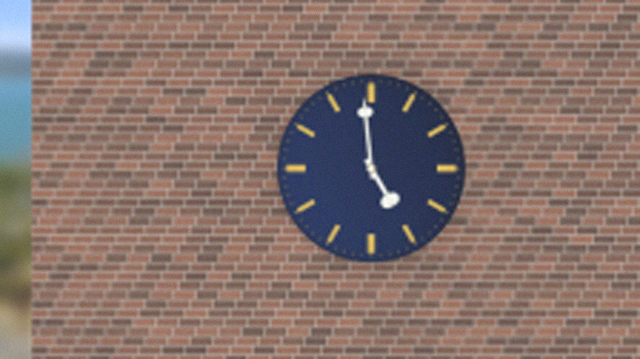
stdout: **4:59**
